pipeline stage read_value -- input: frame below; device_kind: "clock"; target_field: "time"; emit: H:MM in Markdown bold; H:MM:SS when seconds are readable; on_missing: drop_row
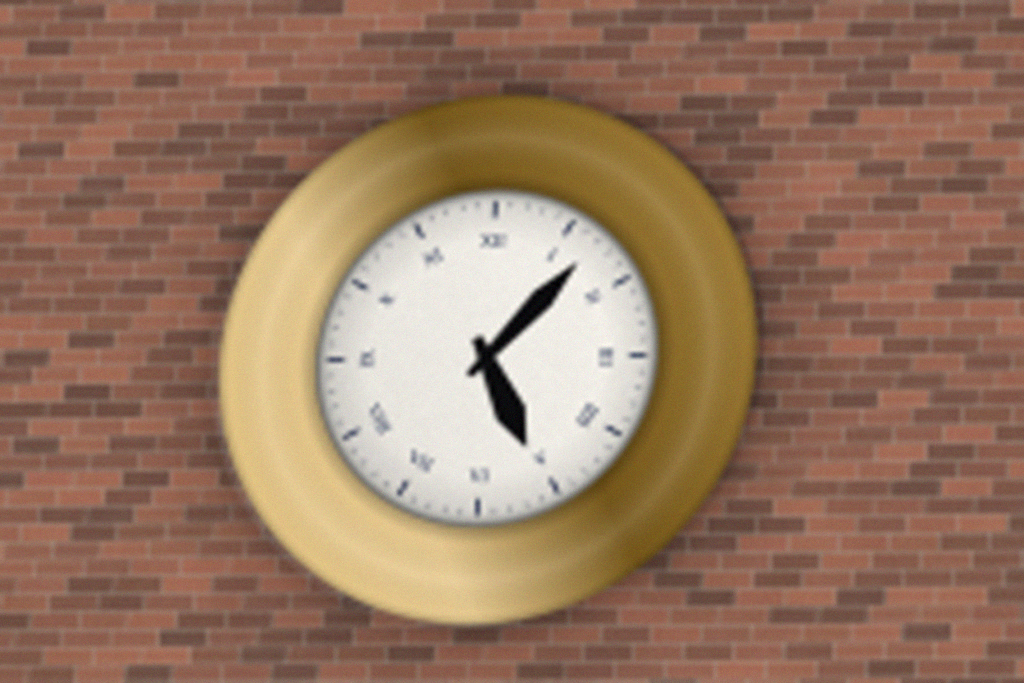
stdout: **5:07**
